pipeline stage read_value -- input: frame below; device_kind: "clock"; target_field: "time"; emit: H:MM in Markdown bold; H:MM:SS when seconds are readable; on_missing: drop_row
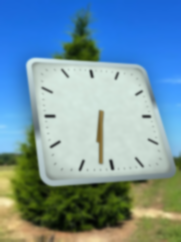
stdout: **6:32**
